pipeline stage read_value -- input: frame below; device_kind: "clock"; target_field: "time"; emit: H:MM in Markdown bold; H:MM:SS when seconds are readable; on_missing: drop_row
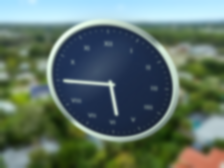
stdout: **5:45**
